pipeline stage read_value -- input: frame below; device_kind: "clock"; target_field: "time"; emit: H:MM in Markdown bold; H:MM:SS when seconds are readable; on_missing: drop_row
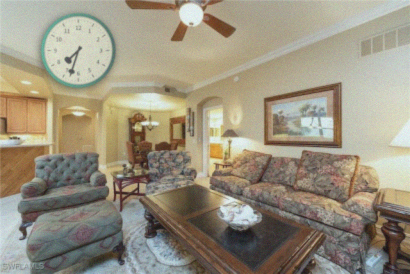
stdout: **7:33**
